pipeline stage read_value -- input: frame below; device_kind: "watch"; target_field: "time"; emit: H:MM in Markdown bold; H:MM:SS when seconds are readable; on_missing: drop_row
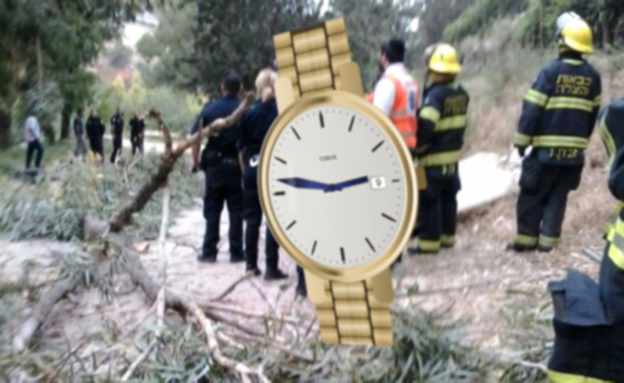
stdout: **2:47**
